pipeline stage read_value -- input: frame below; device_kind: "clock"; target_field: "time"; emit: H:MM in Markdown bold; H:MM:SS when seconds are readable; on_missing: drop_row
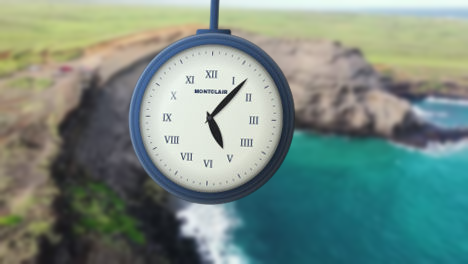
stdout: **5:07**
